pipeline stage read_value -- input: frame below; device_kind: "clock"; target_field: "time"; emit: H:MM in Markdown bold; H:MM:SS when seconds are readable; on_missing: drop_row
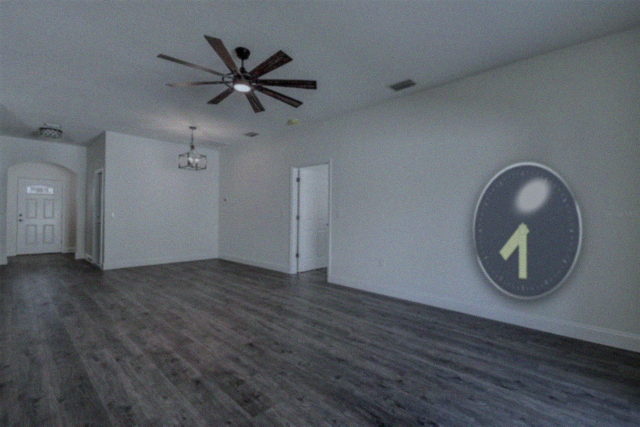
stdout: **7:30**
